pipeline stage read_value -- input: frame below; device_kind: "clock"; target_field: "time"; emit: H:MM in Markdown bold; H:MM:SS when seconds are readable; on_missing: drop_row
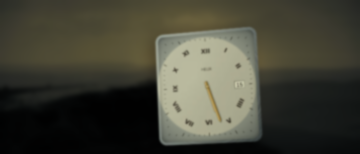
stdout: **5:27**
